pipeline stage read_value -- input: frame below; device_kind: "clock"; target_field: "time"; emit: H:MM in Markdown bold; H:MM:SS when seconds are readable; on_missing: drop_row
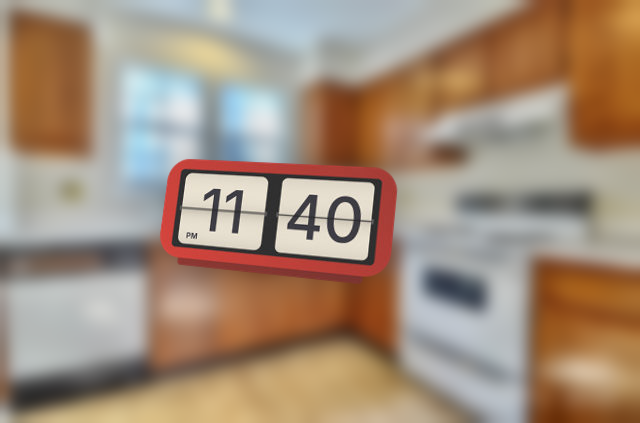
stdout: **11:40**
